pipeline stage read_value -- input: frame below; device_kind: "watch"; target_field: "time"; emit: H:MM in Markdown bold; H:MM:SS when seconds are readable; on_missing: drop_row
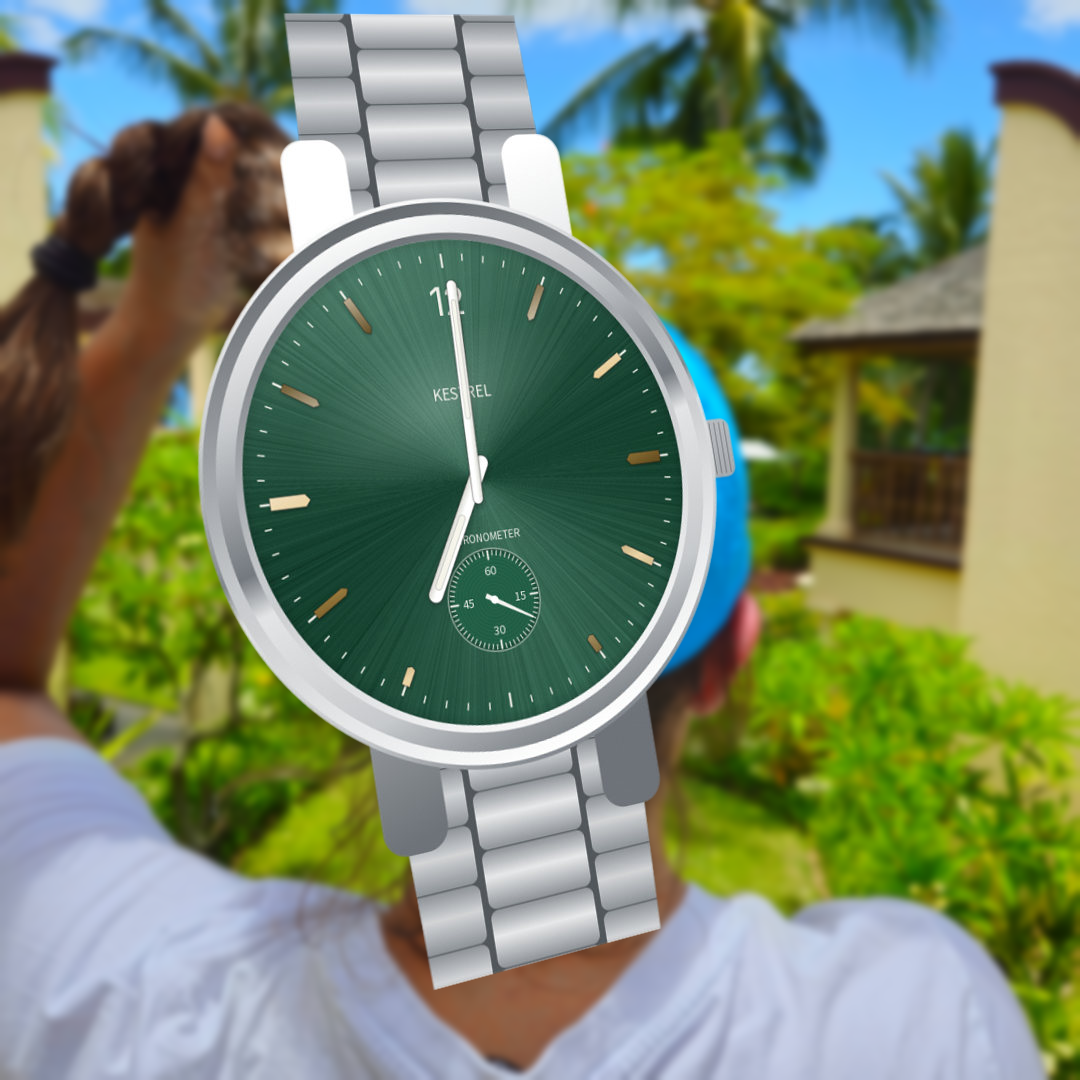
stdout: **7:00:20**
